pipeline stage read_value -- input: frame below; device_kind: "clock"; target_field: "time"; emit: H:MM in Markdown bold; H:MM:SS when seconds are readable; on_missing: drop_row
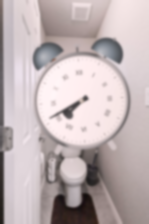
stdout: **7:41**
